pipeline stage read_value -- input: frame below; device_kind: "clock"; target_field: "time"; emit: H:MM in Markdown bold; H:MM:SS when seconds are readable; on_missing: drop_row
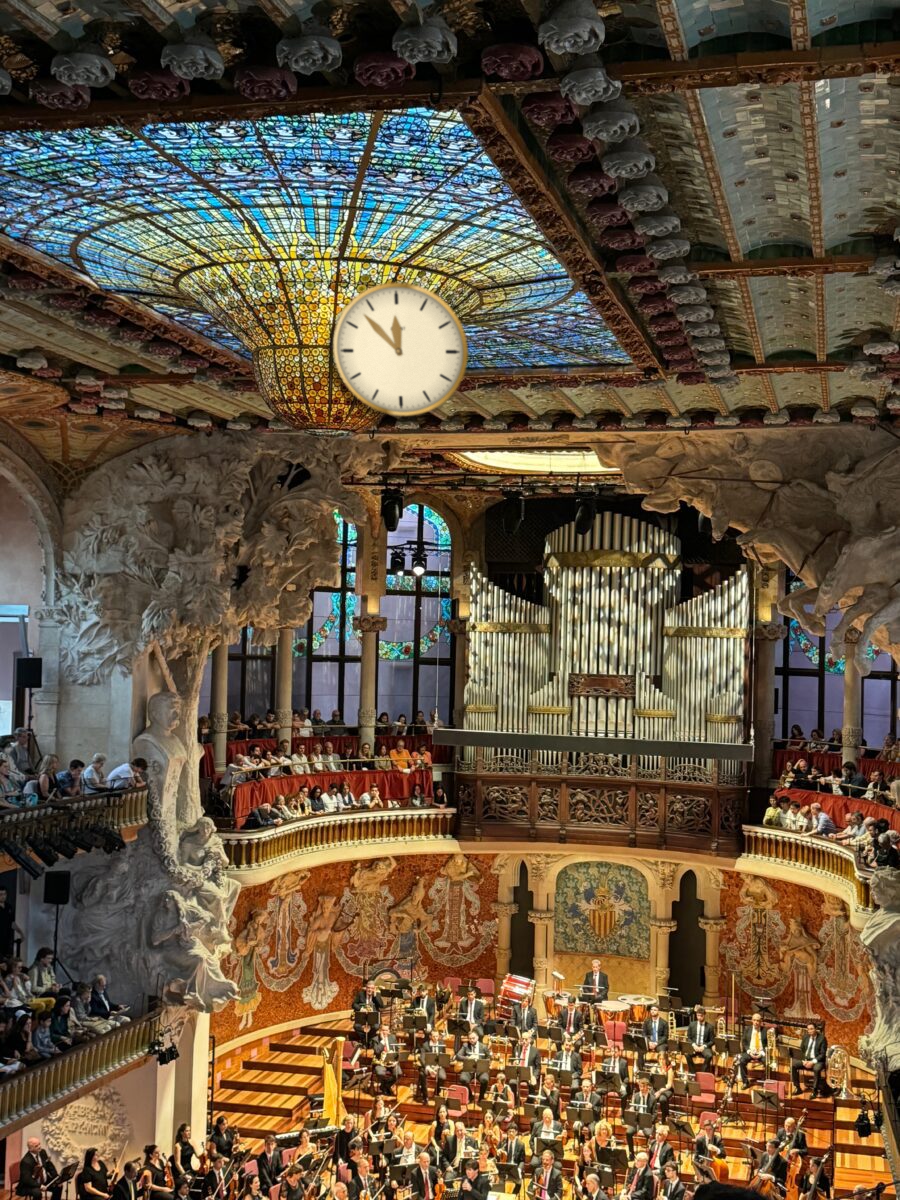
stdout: **11:53**
